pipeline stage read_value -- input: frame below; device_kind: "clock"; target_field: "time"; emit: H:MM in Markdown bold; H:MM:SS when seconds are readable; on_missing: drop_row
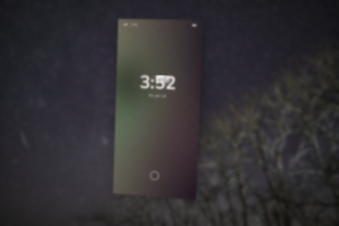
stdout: **3:52**
